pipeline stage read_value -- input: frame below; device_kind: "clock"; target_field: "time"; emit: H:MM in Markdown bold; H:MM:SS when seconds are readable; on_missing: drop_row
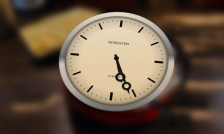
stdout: **5:26**
